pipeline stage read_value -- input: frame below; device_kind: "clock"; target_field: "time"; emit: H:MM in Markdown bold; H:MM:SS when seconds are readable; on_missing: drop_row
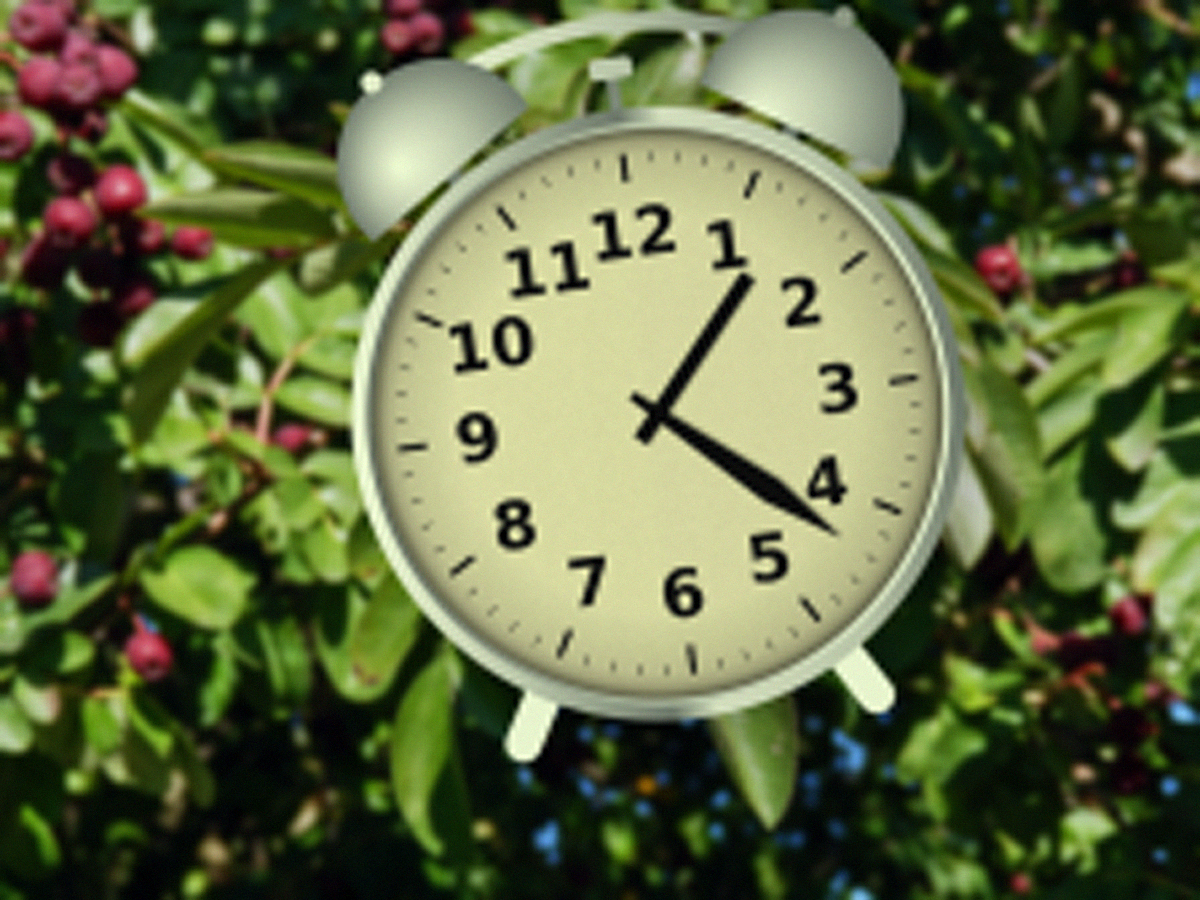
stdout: **1:22**
